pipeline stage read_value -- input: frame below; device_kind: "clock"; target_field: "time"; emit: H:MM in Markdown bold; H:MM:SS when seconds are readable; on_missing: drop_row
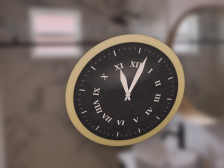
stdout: **11:02**
